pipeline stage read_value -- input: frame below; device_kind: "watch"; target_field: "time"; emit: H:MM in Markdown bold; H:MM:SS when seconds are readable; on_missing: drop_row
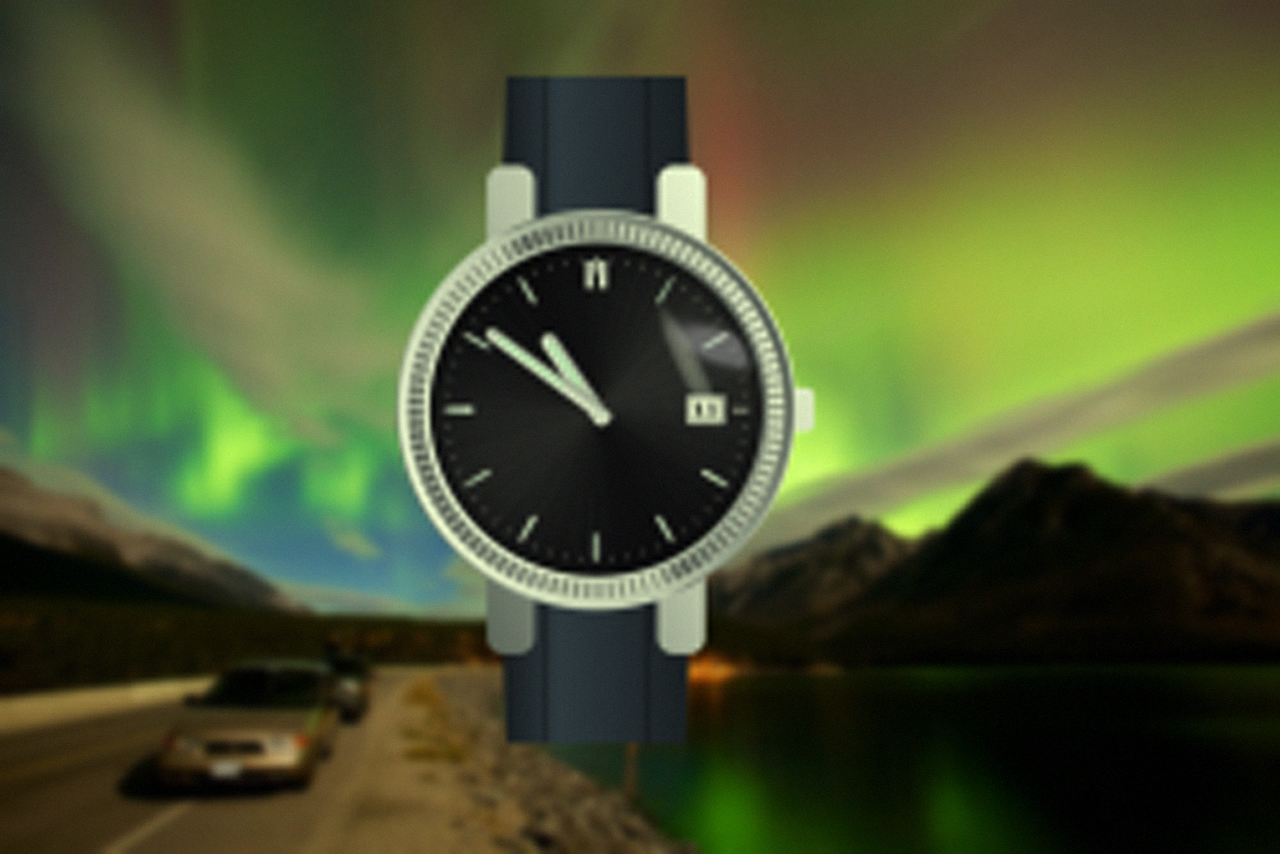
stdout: **10:51**
